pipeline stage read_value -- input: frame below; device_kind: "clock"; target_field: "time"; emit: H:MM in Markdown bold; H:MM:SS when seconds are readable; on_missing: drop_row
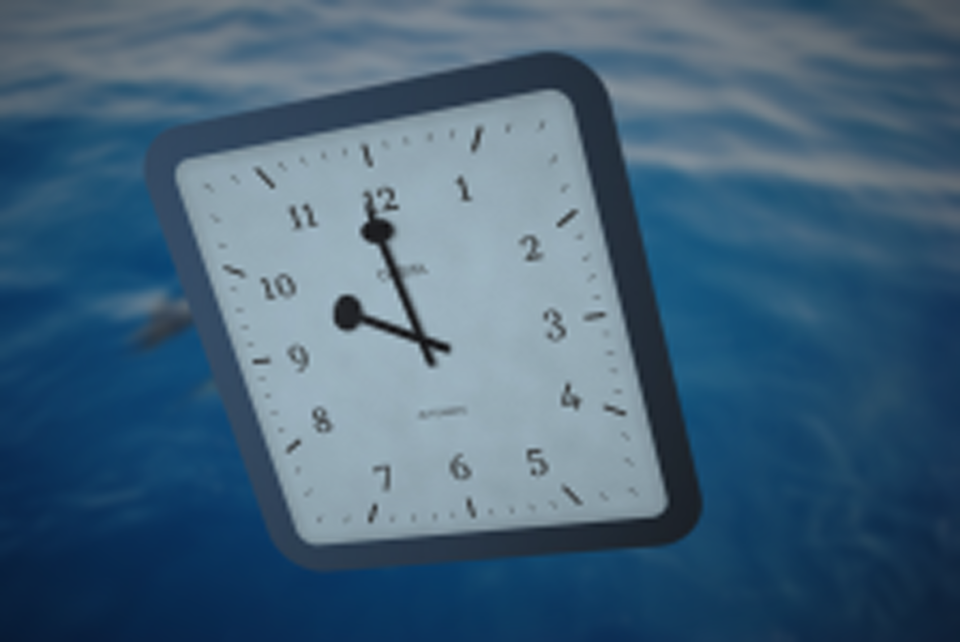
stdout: **9:59**
